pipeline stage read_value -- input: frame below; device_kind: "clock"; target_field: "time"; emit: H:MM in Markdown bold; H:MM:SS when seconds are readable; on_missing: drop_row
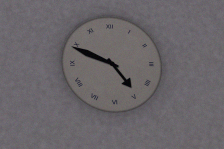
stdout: **4:49**
